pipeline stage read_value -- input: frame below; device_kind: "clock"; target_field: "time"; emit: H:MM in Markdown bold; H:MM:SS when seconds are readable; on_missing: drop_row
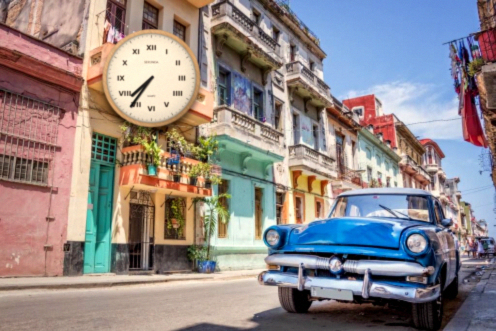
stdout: **7:36**
